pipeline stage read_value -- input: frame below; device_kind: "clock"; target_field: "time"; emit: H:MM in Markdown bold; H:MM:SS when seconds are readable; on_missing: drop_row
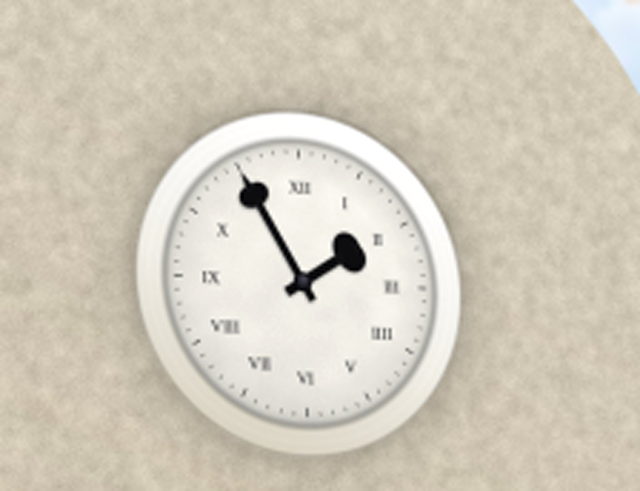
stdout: **1:55**
